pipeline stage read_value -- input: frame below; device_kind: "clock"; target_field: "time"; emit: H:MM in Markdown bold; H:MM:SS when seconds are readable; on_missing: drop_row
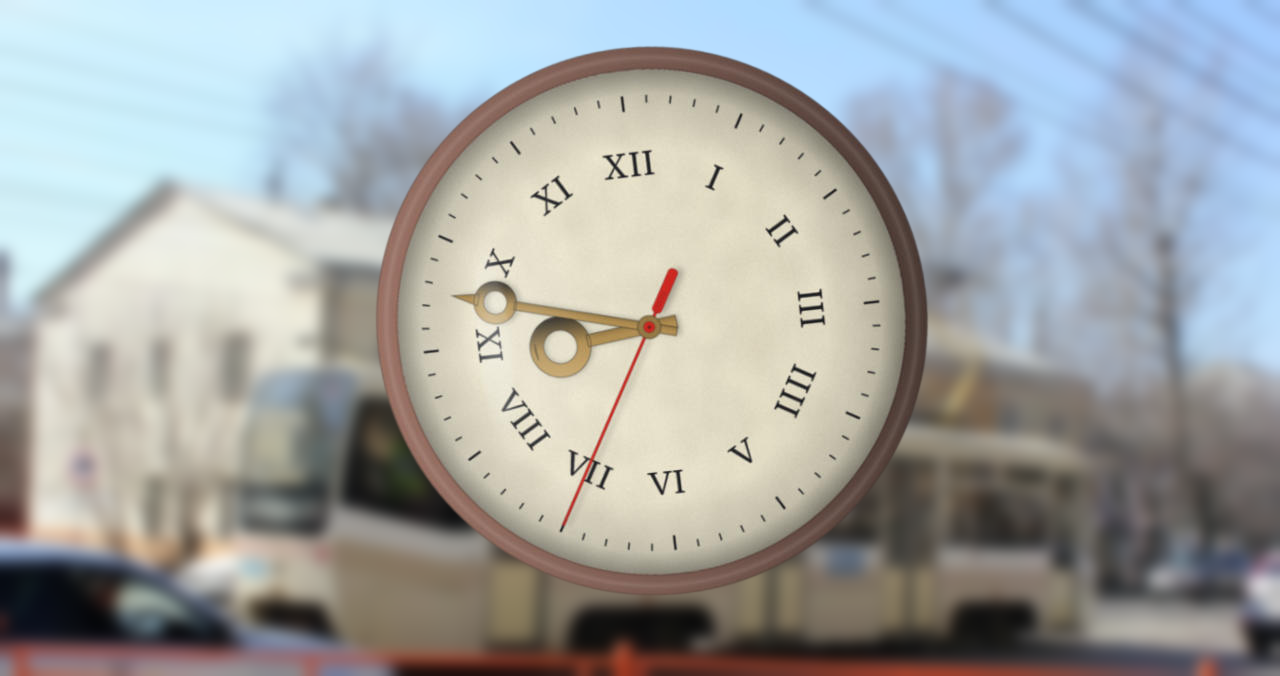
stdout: **8:47:35**
